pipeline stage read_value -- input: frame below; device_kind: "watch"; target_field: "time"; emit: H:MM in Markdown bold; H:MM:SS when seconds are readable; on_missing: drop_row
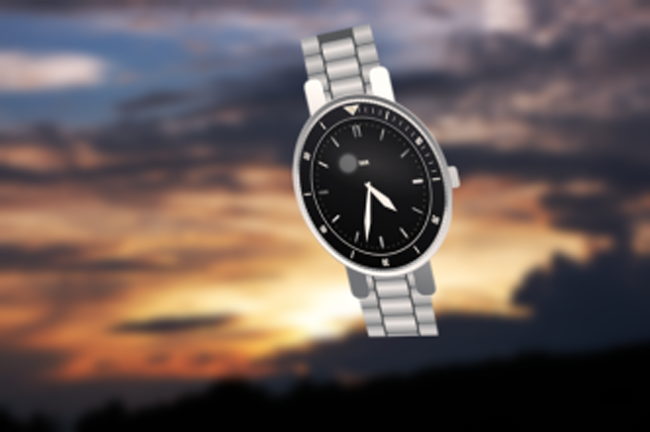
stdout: **4:33**
